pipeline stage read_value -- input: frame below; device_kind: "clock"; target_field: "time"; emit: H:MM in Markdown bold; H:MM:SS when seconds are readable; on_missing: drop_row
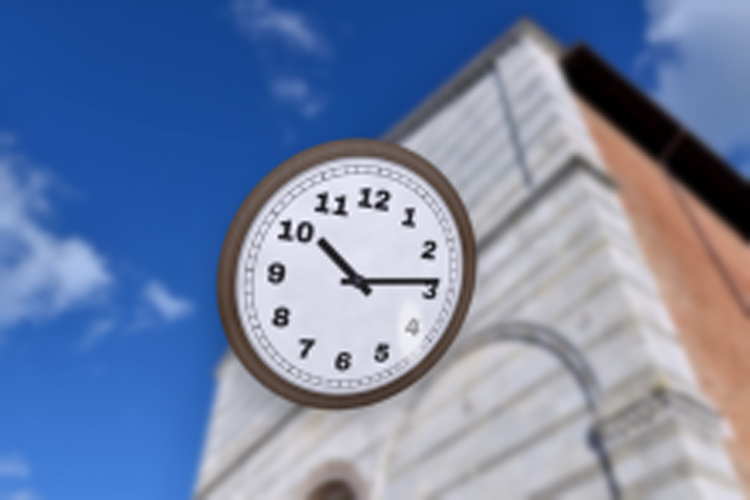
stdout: **10:14**
